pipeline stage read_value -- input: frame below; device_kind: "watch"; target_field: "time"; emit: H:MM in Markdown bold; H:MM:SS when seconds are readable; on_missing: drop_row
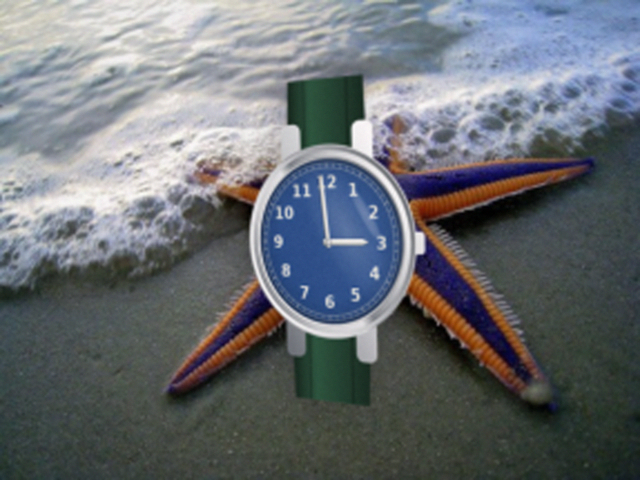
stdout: **2:59**
